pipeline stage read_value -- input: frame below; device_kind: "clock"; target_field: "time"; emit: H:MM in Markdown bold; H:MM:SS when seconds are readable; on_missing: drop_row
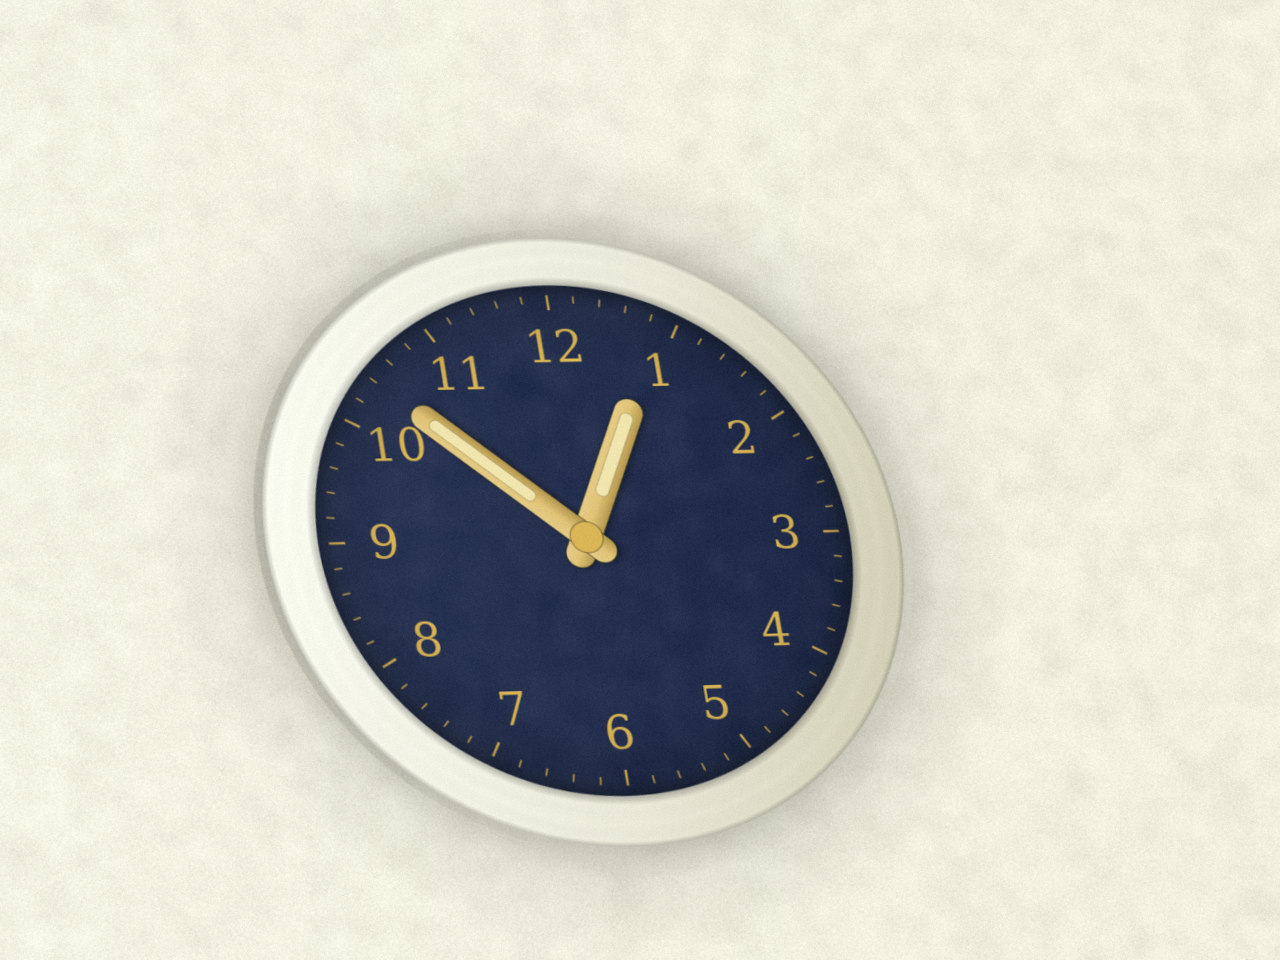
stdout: **12:52**
